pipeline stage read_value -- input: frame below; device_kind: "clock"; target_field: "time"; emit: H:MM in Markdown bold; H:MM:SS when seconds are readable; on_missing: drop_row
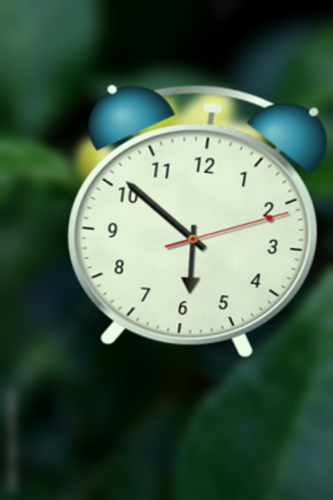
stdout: **5:51:11**
